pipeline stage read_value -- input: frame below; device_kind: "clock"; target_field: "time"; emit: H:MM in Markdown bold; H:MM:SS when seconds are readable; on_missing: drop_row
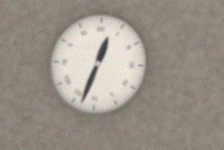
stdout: **12:33**
